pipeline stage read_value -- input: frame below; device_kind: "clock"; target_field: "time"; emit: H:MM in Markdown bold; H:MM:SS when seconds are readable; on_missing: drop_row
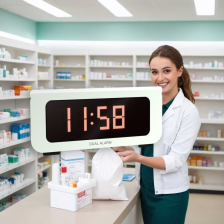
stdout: **11:58**
